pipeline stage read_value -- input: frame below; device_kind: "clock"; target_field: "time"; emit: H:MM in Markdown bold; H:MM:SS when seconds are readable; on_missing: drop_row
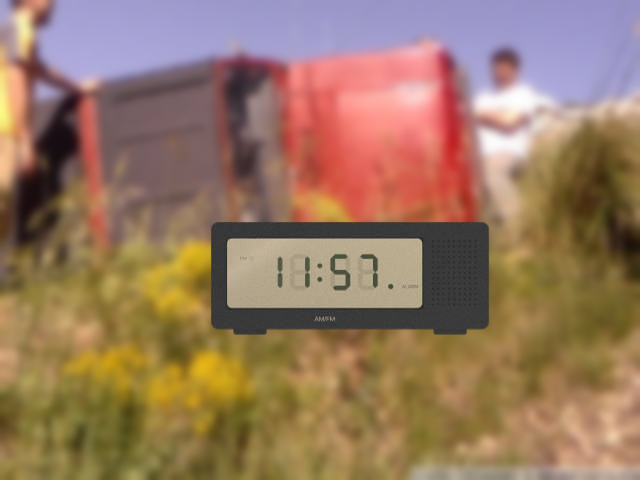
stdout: **11:57**
